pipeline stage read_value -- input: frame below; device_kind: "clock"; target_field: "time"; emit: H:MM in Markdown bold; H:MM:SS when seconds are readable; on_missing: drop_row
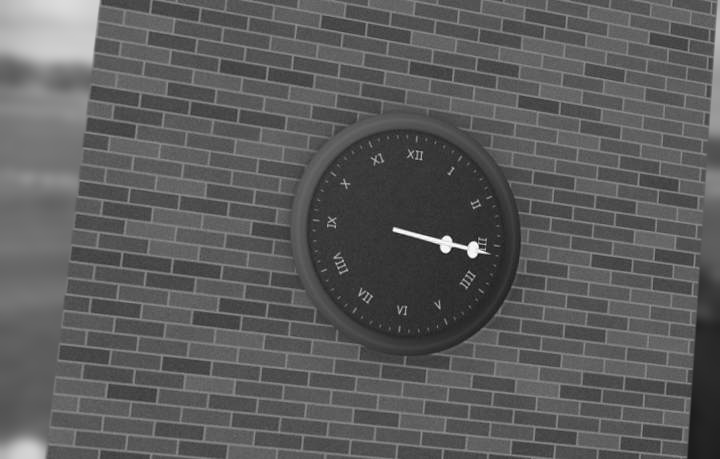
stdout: **3:16**
